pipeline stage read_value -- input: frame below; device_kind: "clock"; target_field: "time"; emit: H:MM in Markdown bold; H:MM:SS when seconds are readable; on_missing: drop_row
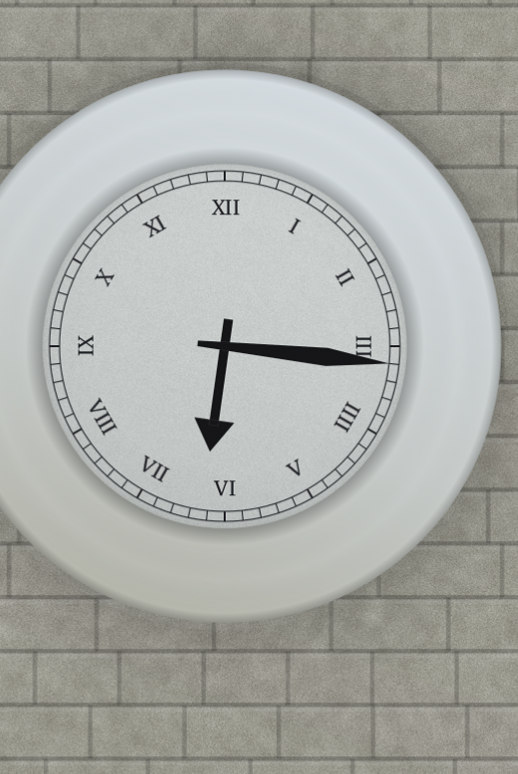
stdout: **6:16**
